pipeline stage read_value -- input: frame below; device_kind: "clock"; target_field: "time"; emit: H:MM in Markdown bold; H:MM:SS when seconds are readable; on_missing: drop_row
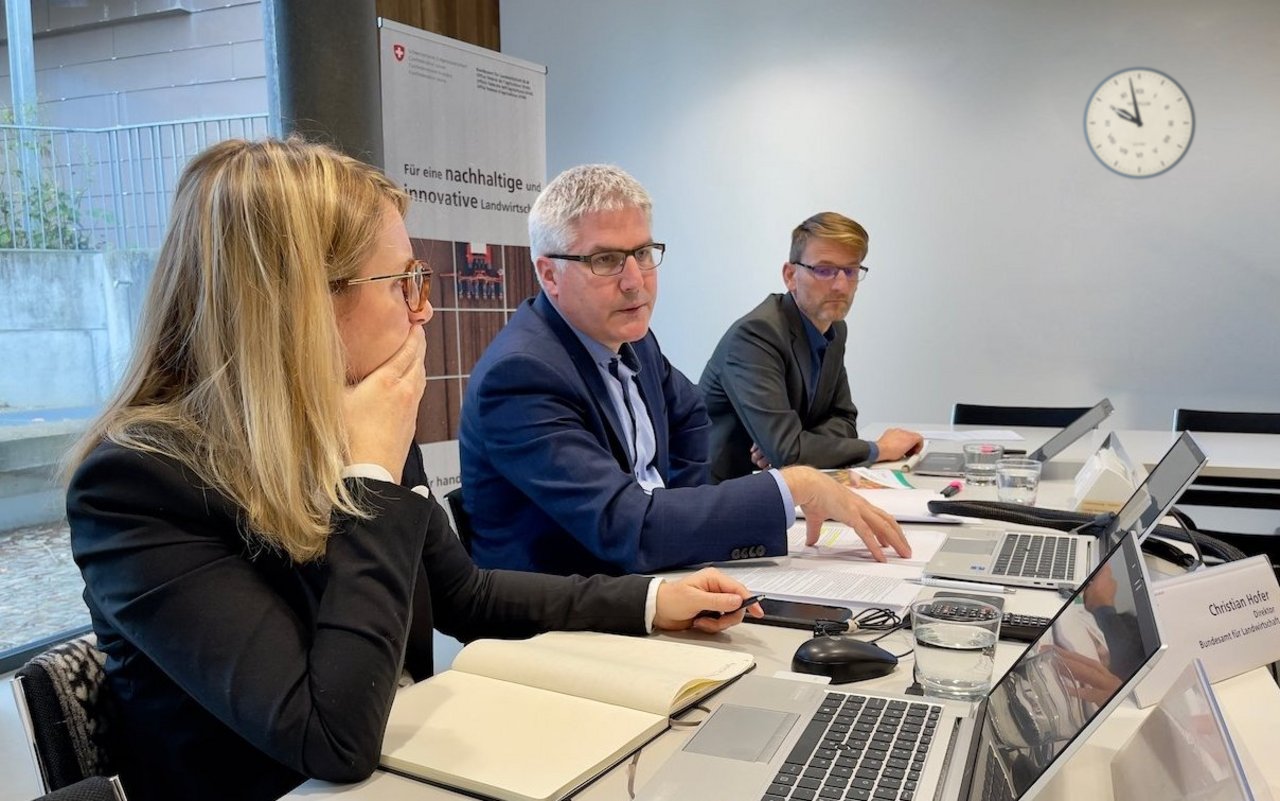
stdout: **9:58**
